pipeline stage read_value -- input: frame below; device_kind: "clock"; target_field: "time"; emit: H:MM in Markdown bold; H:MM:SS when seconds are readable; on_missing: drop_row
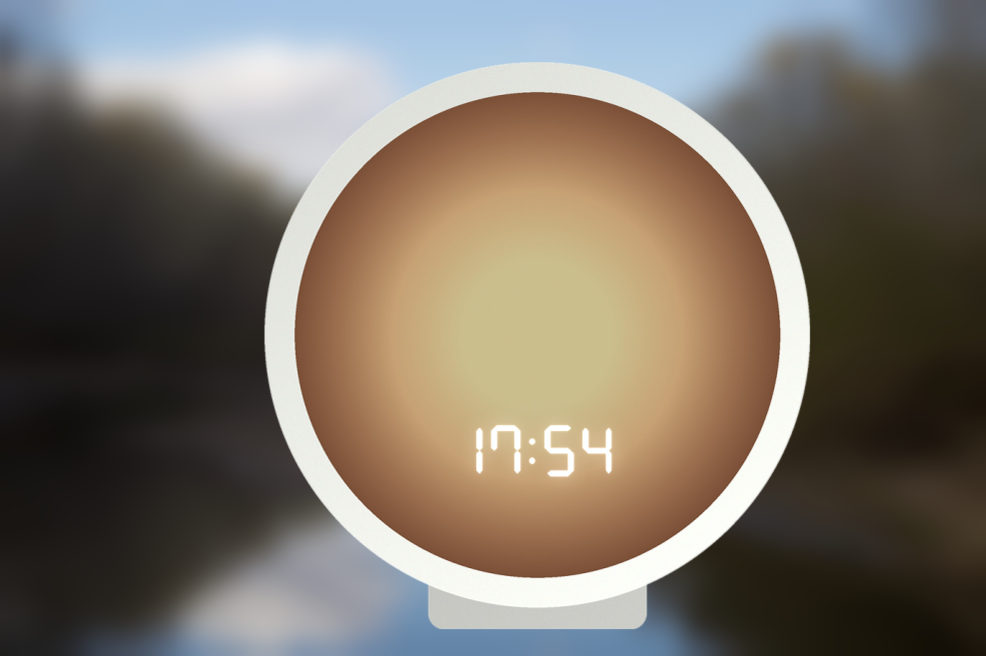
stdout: **17:54**
